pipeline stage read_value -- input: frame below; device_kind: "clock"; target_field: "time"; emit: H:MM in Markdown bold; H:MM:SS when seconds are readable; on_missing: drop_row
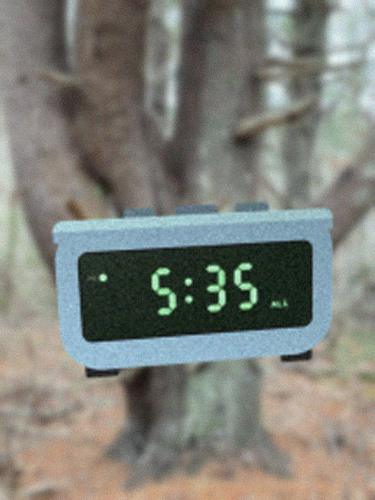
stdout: **5:35**
